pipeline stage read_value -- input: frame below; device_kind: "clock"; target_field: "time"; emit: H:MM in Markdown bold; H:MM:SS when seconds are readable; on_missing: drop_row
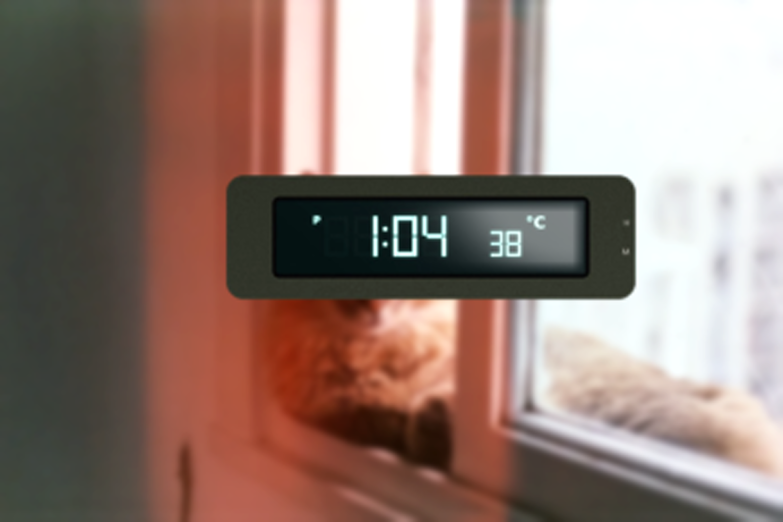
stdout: **1:04**
